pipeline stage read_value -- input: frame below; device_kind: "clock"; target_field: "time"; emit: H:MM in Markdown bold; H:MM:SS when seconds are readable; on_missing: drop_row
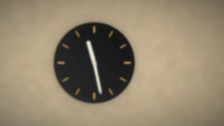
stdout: **11:28**
